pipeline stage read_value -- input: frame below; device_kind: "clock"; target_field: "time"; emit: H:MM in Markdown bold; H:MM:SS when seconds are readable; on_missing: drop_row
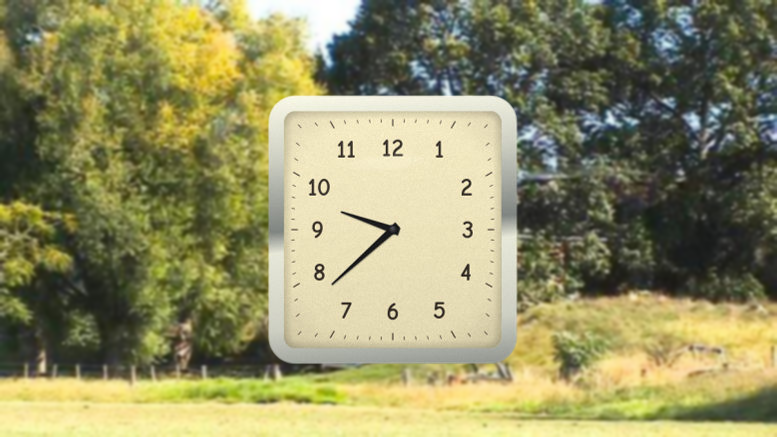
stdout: **9:38**
